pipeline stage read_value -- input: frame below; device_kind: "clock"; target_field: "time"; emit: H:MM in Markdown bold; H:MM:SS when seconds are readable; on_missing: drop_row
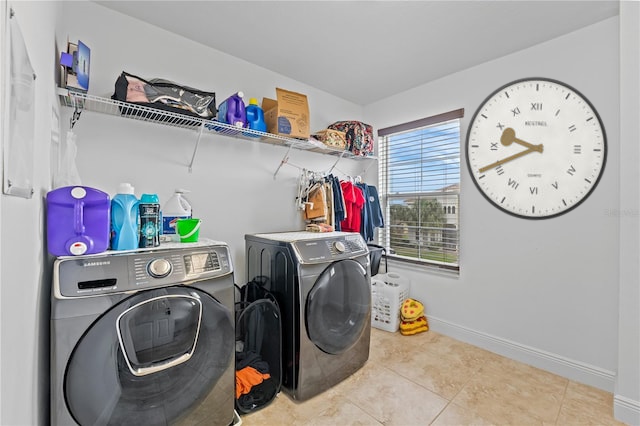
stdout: **9:41**
